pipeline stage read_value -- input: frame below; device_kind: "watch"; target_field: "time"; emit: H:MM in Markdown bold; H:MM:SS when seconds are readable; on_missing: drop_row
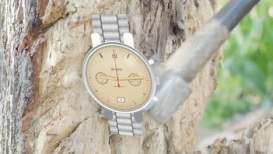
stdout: **9:14**
